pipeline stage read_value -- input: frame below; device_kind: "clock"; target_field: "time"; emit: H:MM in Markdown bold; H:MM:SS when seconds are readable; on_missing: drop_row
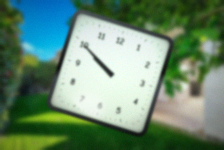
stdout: **9:50**
